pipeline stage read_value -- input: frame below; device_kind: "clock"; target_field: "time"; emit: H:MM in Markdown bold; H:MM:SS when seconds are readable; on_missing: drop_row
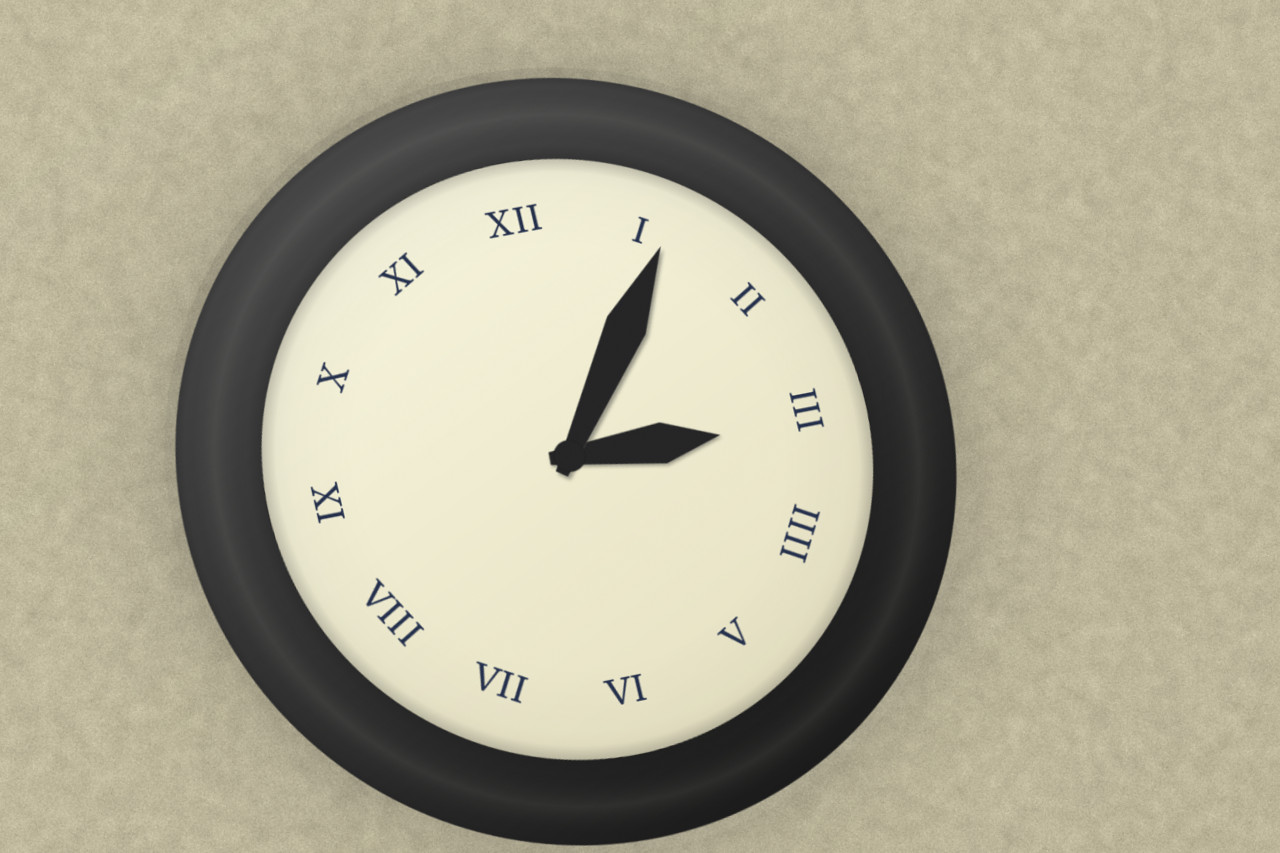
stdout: **3:06**
